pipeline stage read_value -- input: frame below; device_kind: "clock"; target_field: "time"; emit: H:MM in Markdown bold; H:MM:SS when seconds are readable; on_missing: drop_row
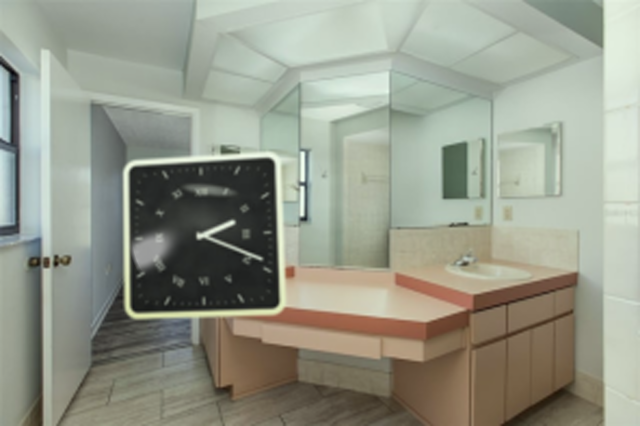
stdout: **2:19**
